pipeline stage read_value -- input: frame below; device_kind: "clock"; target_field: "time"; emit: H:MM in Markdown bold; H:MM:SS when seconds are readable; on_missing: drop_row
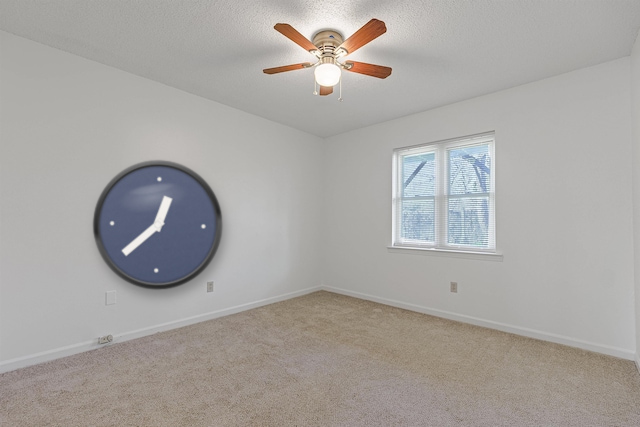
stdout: **12:38**
